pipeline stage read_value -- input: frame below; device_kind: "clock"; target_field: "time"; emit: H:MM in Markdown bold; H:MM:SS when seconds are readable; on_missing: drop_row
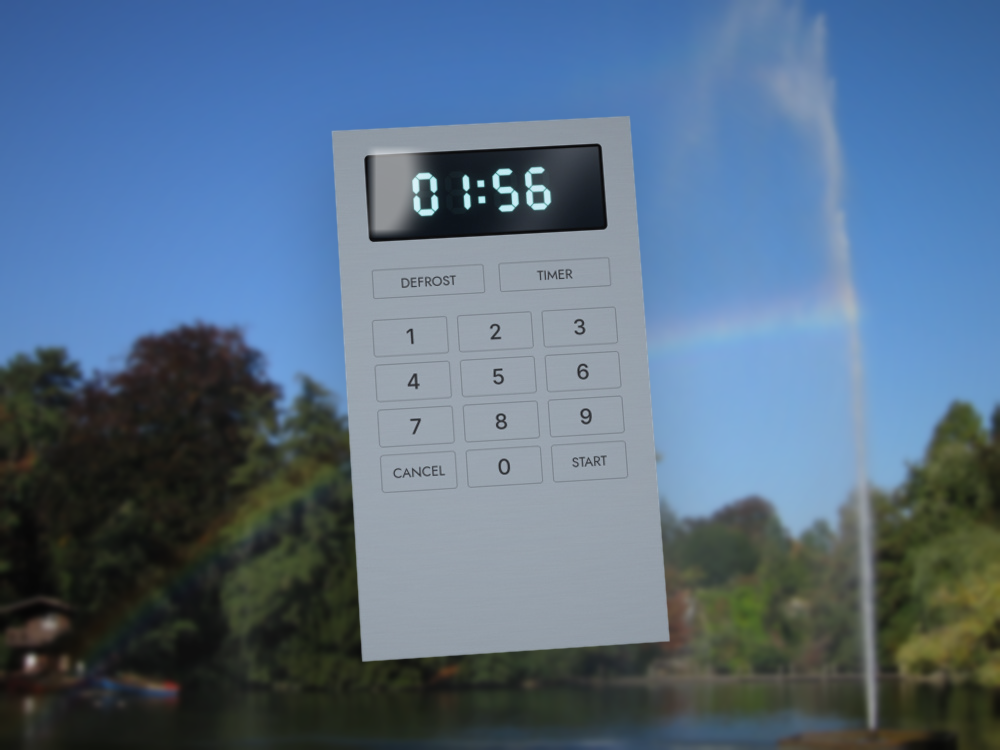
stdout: **1:56**
